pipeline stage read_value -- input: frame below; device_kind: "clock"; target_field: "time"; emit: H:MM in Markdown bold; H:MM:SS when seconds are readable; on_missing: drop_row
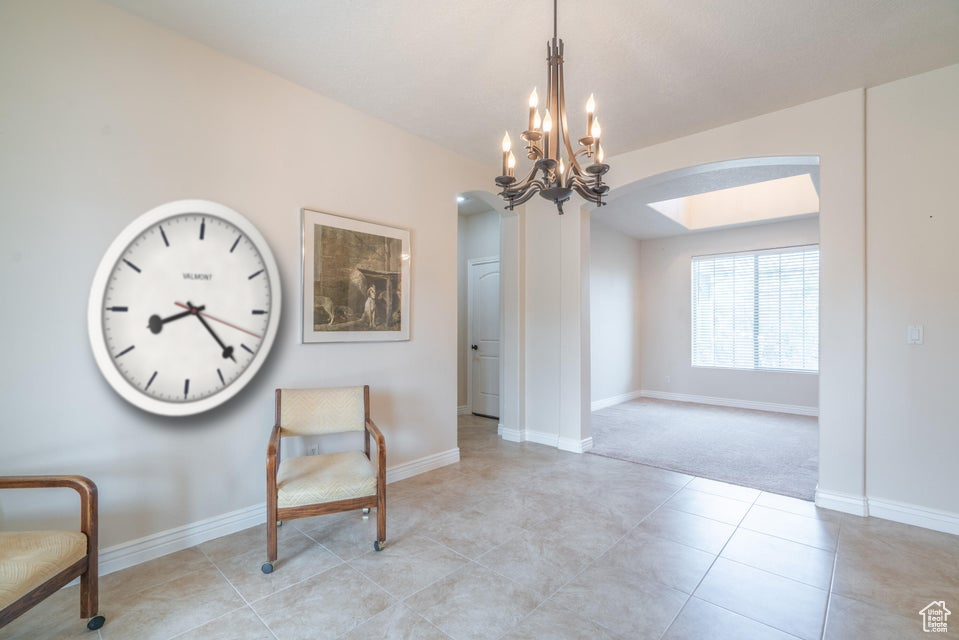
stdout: **8:22:18**
